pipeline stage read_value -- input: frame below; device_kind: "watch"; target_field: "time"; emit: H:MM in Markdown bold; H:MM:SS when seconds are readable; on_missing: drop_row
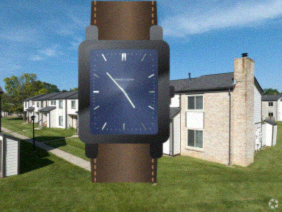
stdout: **4:53**
